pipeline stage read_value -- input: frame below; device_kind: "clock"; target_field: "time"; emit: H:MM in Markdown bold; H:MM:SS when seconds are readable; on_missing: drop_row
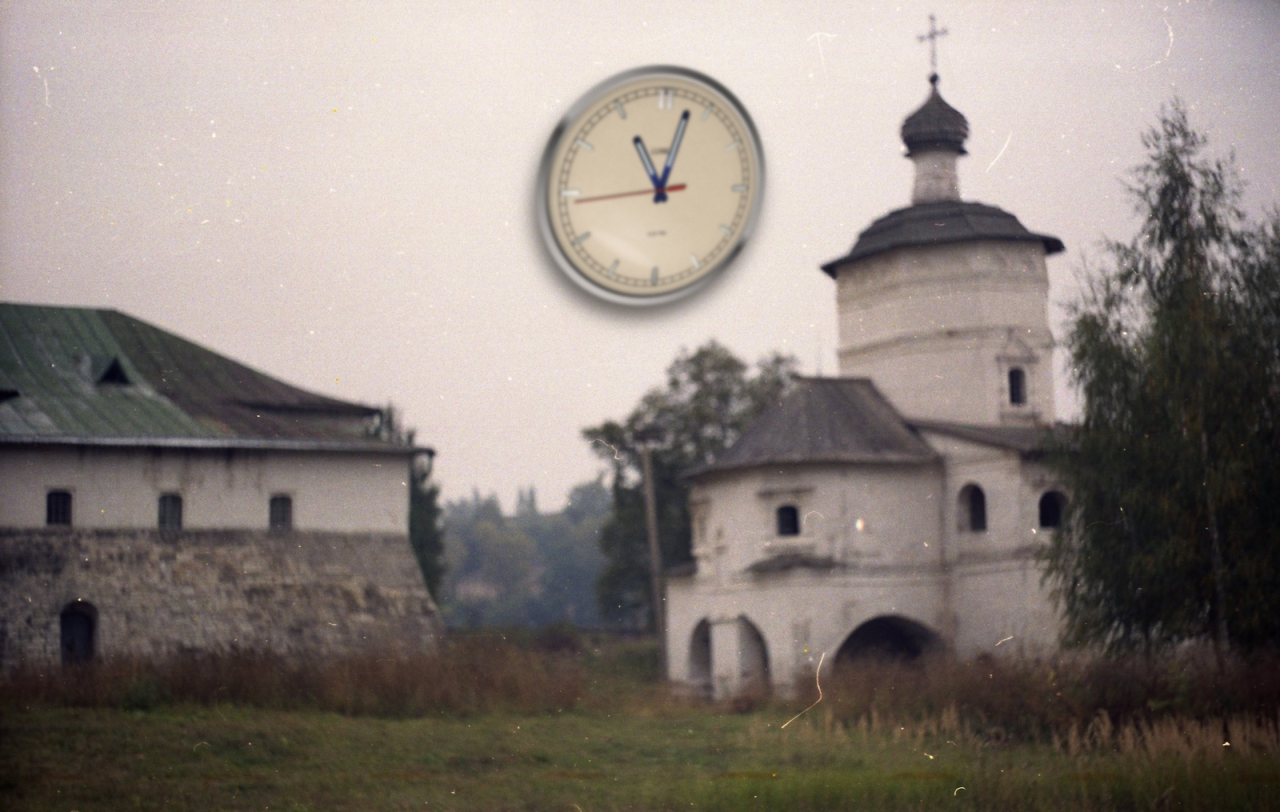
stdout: **11:02:44**
